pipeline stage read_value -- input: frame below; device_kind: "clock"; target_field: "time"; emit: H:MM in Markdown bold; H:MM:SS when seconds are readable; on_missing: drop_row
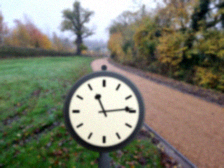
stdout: **11:14**
